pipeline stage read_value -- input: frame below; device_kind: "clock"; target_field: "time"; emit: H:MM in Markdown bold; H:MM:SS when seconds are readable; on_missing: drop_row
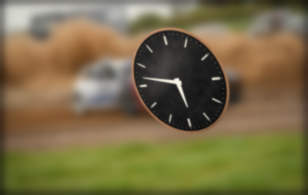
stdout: **5:47**
